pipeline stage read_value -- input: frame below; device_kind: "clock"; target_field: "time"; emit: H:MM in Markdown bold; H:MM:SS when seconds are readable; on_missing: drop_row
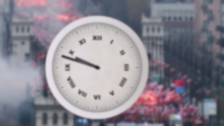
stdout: **9:48**
